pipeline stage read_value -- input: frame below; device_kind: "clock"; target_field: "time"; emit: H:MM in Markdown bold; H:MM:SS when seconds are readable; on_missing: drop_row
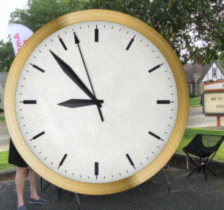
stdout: **8:52:57**
